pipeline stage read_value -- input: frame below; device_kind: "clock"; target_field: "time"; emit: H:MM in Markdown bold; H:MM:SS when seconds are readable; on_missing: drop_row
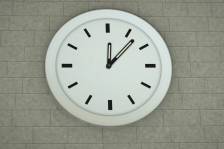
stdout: **12:07**
